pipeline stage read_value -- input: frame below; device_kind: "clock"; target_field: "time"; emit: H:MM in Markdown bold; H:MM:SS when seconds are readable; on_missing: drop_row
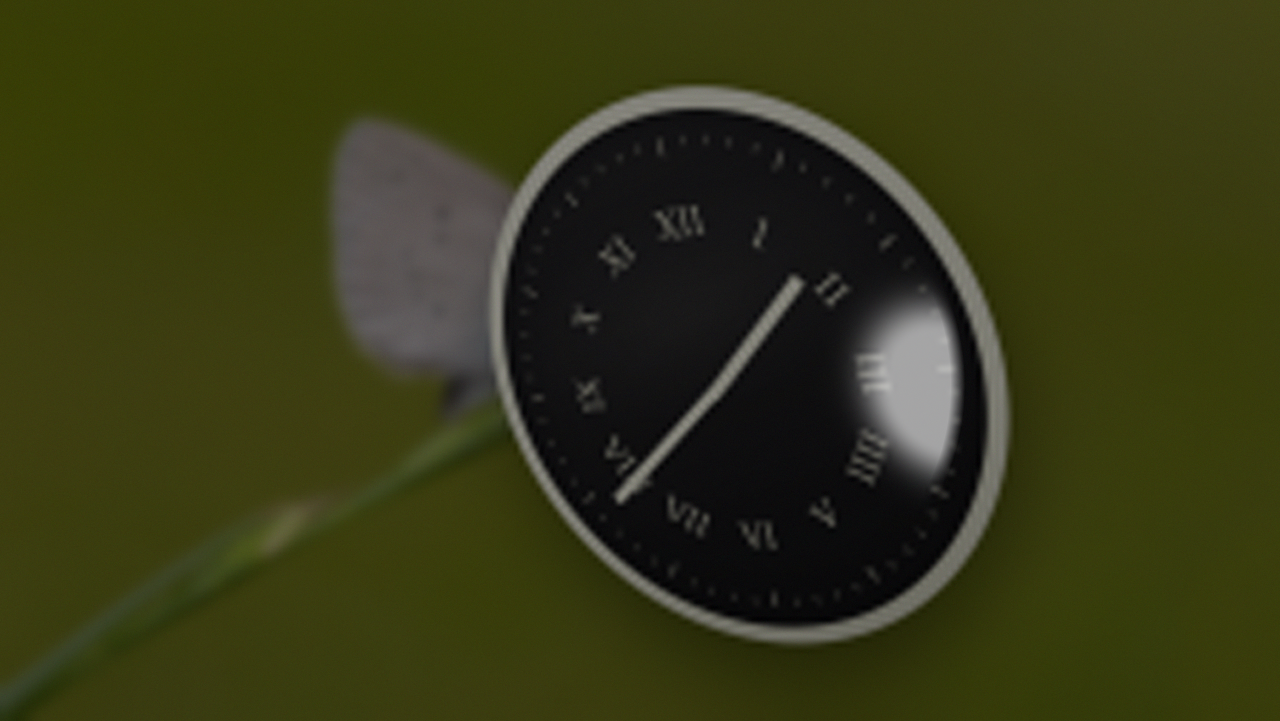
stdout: **1:39**
